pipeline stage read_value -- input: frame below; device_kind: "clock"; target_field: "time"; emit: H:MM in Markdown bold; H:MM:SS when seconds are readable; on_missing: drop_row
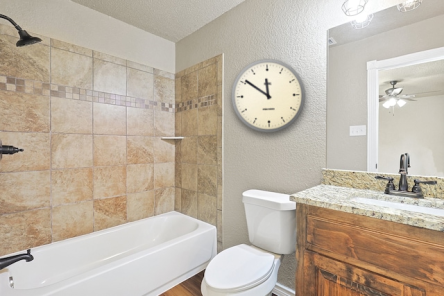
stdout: **11:51**
